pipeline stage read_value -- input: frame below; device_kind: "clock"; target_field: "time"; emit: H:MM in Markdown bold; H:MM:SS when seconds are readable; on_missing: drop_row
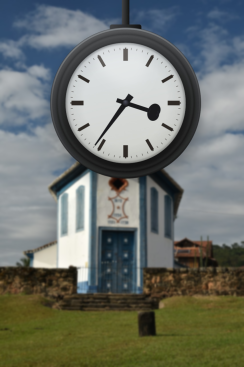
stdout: **3:36**
